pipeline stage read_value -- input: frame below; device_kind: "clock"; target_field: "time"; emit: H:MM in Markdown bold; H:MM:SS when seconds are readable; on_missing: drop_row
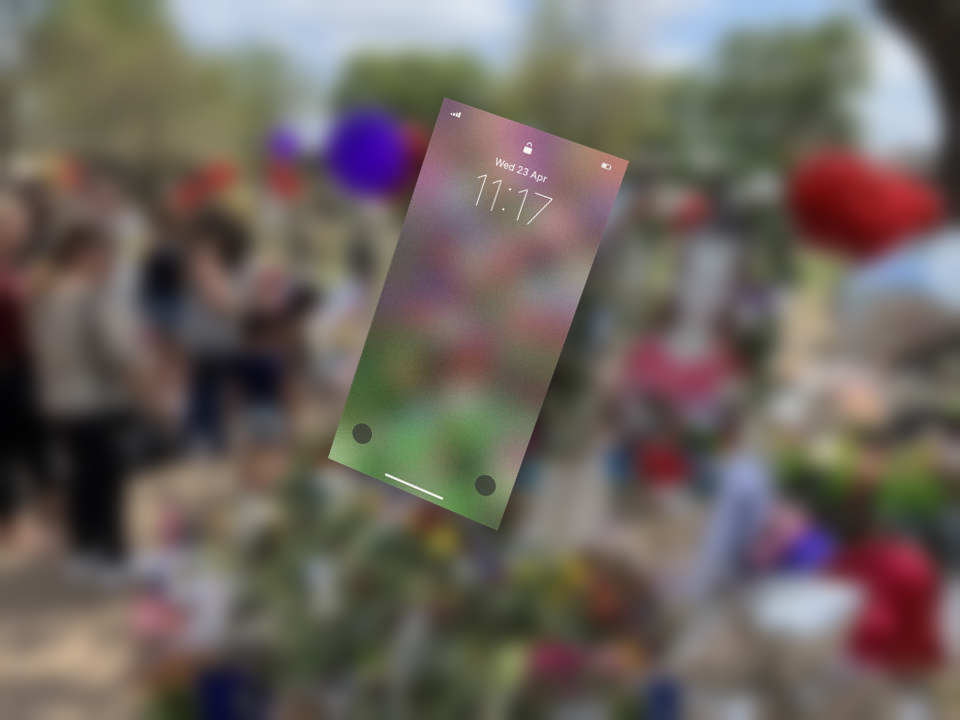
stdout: **11:17**
